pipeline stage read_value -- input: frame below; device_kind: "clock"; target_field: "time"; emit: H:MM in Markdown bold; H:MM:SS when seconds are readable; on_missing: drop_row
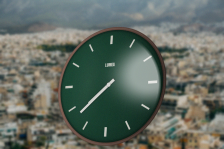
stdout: **7:38**
